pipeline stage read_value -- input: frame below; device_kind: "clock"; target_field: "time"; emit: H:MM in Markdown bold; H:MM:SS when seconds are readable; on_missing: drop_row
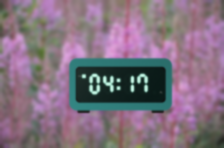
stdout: **4:17**
